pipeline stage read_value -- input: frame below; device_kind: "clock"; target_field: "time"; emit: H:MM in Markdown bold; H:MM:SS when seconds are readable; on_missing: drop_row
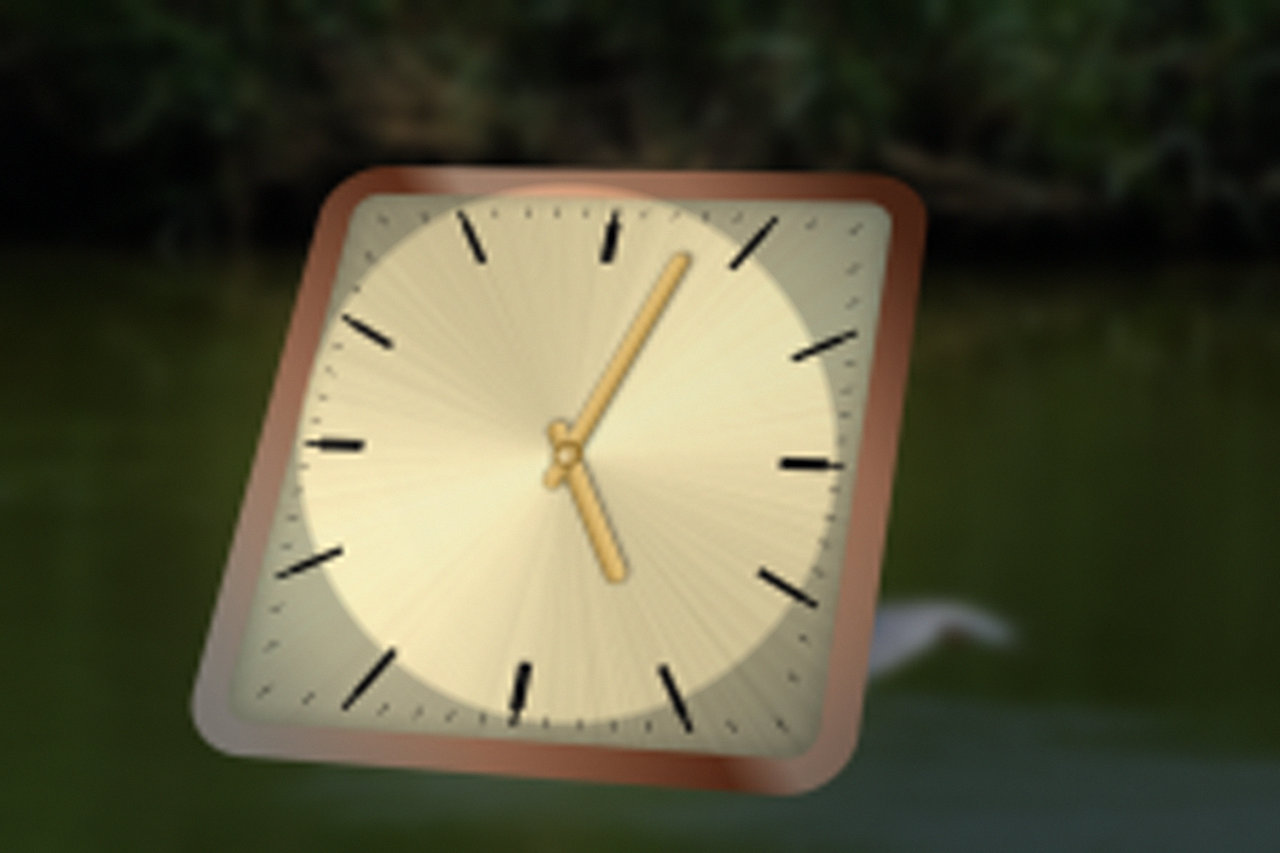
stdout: **5:03**
